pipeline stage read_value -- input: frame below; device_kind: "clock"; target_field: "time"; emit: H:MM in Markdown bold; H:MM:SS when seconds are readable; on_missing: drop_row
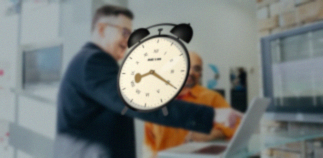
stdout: **8:20**
